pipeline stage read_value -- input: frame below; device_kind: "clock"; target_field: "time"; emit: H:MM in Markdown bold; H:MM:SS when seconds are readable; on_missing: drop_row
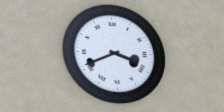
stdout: **3:41**
